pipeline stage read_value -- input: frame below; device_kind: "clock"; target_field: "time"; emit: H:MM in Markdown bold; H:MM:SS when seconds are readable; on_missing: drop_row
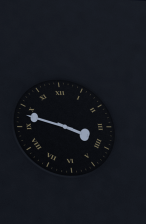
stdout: **3:48**
